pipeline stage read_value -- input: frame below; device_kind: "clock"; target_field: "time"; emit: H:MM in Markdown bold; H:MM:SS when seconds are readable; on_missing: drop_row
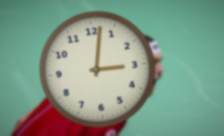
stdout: **3:02**
